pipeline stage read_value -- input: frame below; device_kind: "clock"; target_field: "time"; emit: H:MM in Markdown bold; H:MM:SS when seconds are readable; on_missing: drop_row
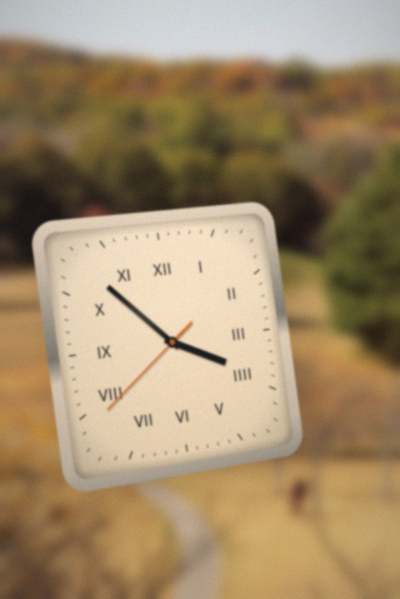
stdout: **3:52:39**
